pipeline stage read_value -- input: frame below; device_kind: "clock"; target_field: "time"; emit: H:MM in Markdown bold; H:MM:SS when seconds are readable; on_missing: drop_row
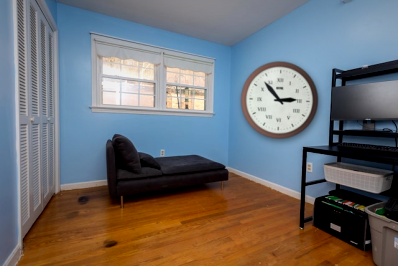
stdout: **2:53**
